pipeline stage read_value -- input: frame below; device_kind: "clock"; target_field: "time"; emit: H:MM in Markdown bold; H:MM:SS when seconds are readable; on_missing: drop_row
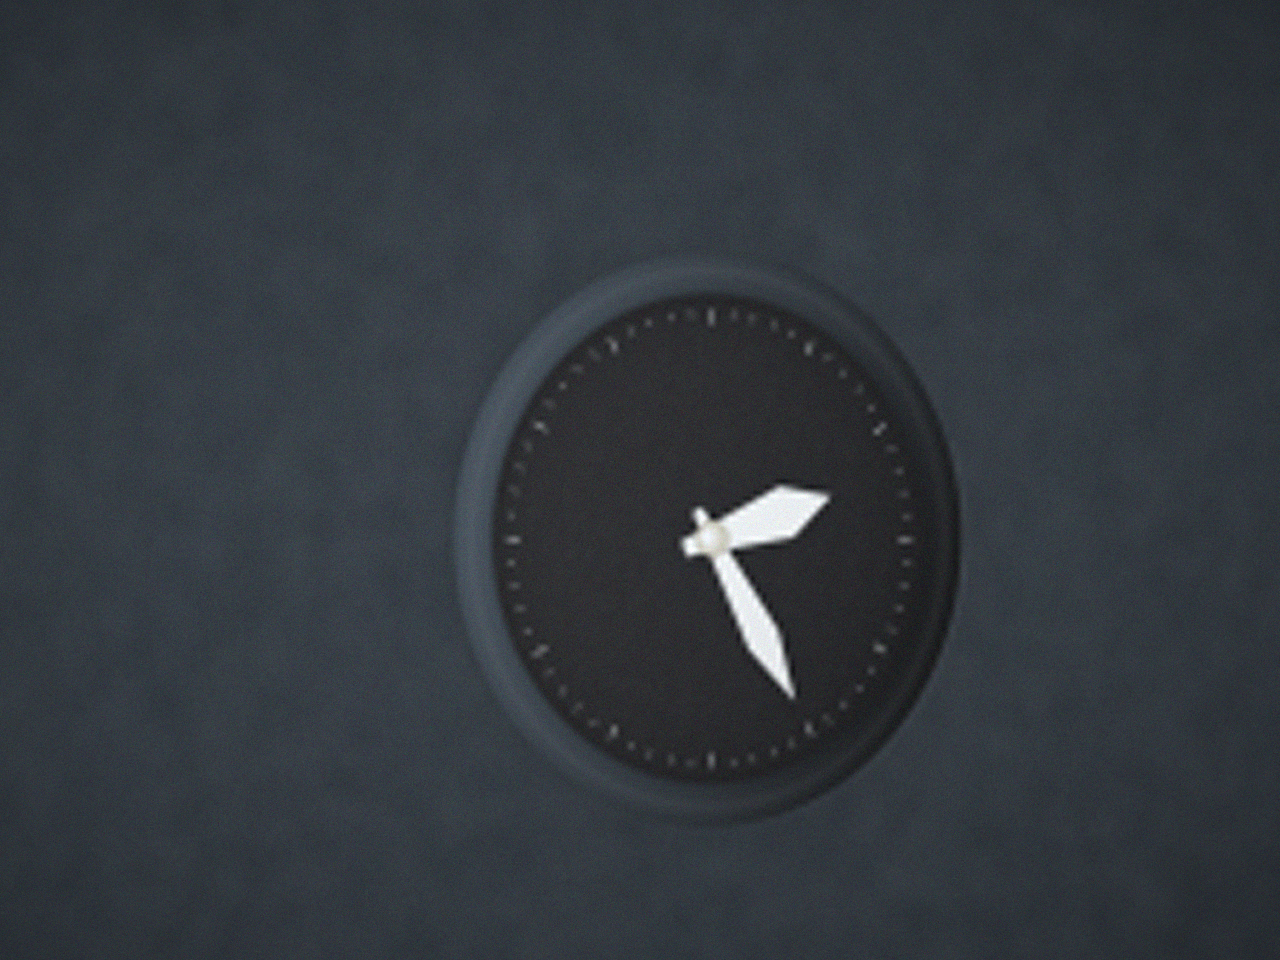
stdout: **2:25**
